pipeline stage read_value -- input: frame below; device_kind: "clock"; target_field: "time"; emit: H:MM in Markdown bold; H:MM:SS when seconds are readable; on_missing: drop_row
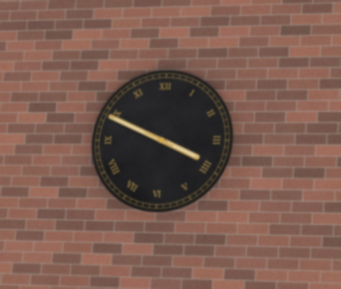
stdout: **3:49**
